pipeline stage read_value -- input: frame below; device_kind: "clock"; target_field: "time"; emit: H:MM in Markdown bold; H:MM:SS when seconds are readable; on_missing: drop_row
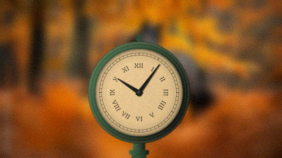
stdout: **10:06**
